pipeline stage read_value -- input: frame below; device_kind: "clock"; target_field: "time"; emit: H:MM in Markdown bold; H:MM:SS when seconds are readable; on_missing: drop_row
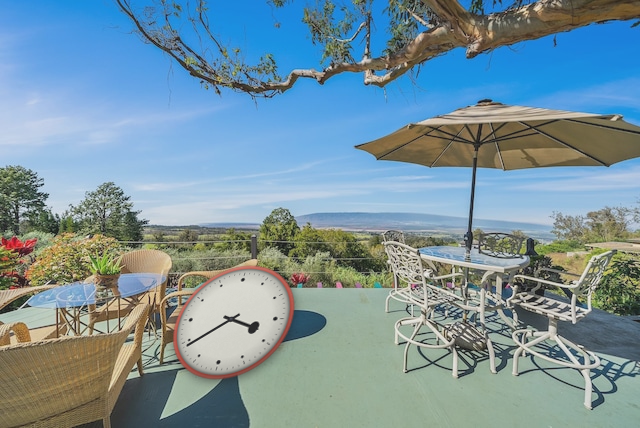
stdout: **3:39**
